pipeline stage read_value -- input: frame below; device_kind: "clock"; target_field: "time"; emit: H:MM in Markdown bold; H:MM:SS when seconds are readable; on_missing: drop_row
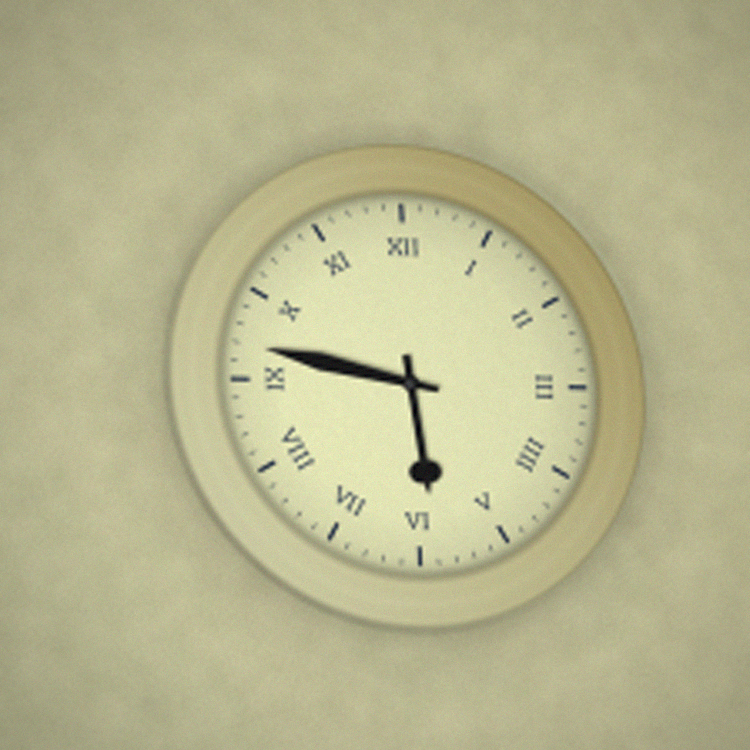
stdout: **5:47**
